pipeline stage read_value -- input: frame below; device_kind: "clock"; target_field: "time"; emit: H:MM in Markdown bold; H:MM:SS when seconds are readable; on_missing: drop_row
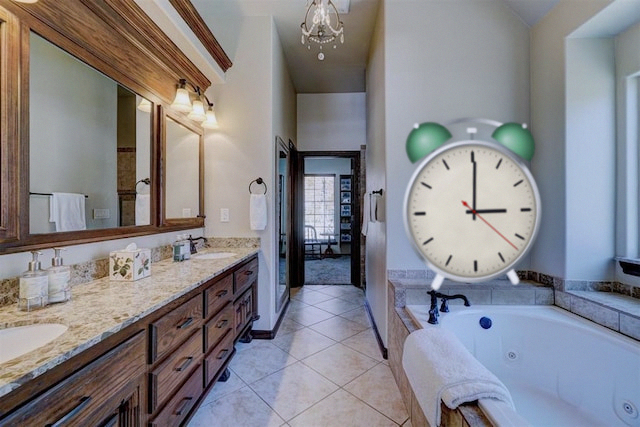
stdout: **3:00:22**
